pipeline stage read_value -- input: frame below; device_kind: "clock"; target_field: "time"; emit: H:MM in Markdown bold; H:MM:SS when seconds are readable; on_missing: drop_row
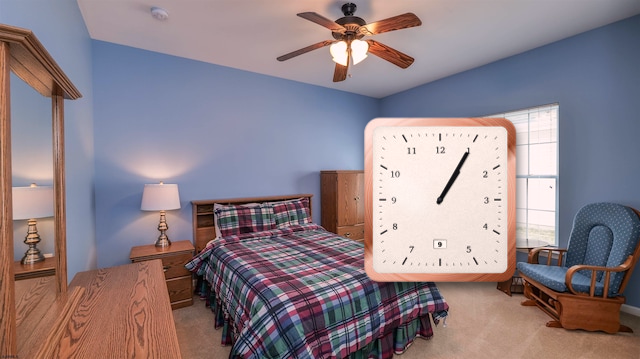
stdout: **1:05**
